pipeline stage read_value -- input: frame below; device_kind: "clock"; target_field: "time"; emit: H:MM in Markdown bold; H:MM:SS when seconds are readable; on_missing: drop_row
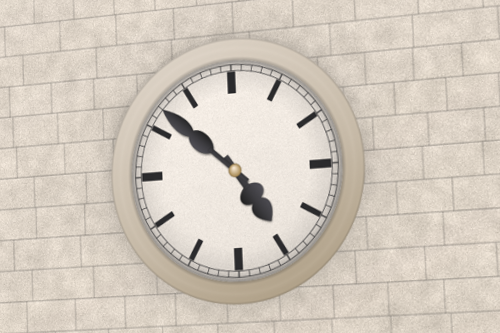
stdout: **4:52**
